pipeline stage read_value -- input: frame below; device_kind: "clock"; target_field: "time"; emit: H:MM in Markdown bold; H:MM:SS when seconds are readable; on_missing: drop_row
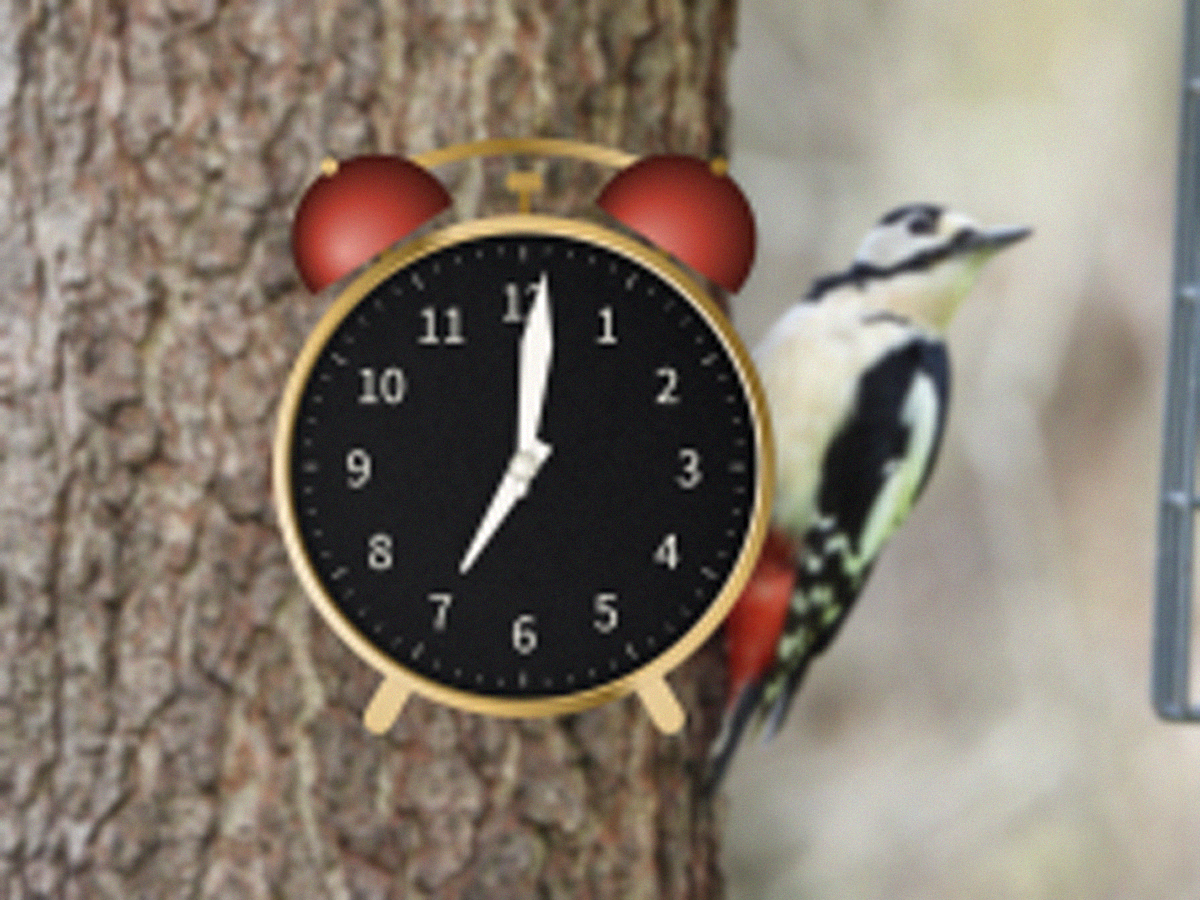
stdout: **7:01**
